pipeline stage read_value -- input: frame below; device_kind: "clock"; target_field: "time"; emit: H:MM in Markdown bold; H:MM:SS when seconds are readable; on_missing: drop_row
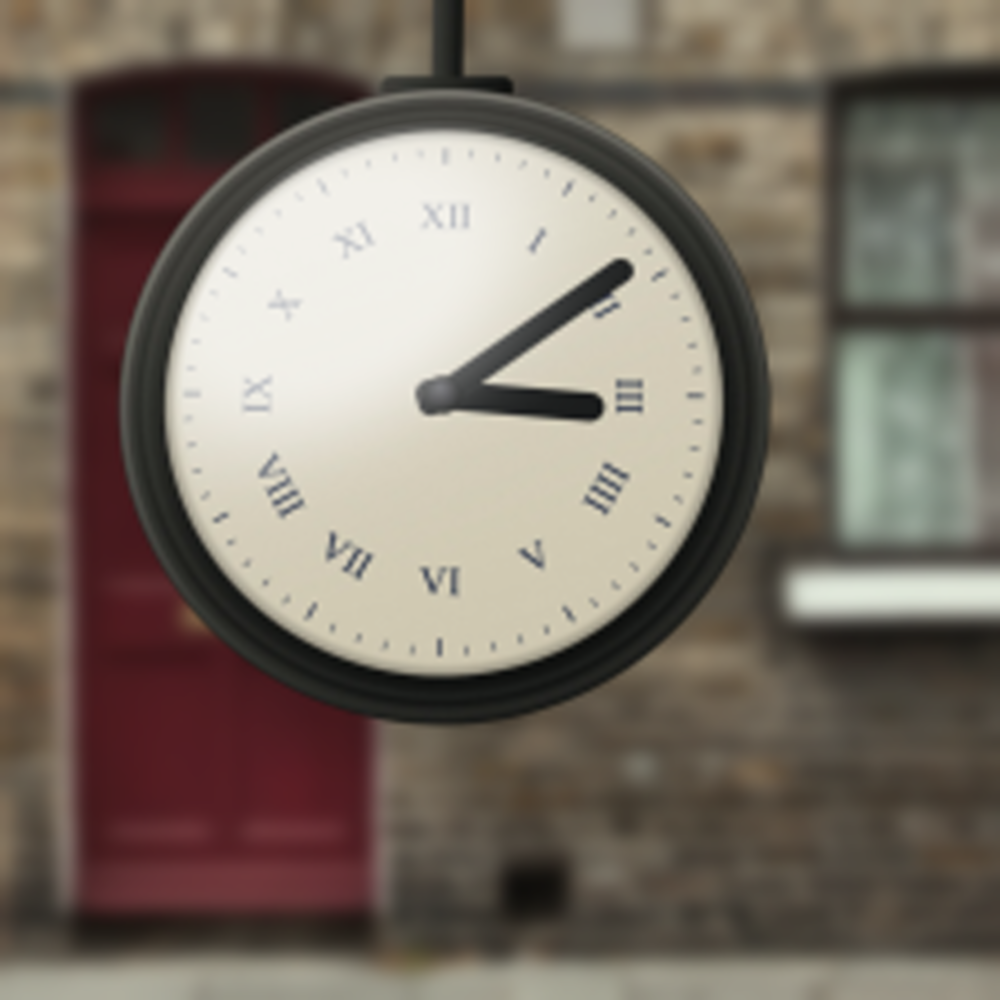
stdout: **3:09**
